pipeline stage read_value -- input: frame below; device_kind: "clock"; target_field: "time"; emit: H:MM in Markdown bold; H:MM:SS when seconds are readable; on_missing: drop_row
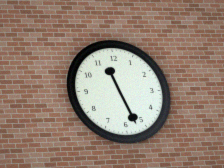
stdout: **11:27**
